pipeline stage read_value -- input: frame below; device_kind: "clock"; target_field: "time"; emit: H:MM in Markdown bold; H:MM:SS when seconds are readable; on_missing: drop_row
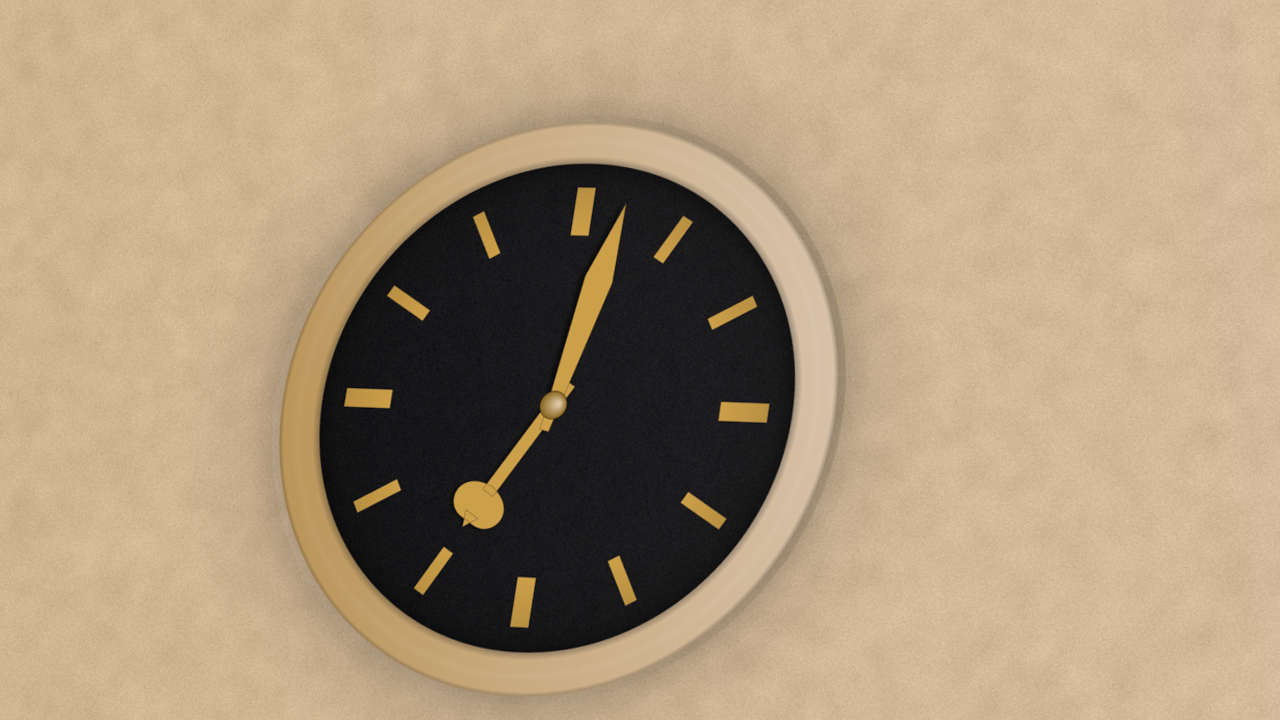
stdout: **7:02**
